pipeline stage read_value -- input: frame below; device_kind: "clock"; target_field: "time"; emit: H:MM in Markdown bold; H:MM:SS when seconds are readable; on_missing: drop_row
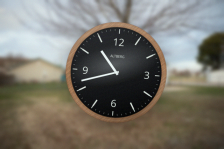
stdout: **10:42**
